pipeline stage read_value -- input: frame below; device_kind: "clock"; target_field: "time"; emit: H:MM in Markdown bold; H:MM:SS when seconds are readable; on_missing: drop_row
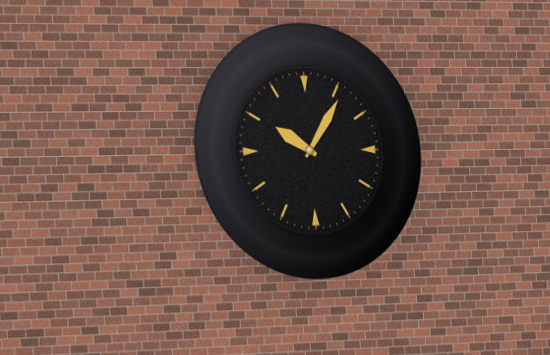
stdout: **10:06**
